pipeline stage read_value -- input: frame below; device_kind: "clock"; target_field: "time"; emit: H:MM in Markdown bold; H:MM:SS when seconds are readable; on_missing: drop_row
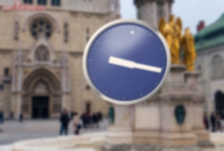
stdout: **9:16**
